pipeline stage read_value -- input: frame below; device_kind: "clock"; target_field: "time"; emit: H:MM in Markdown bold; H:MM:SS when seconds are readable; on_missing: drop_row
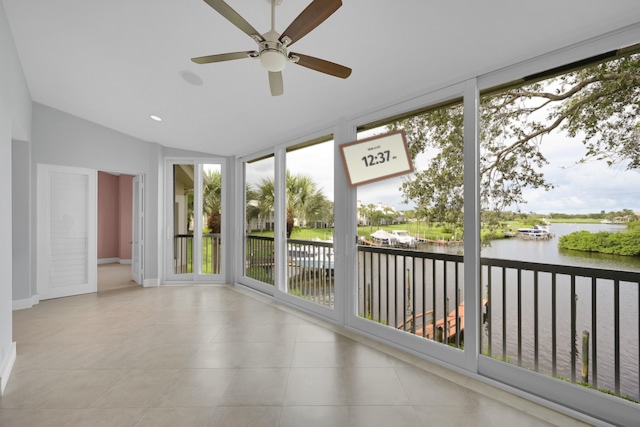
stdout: **12:37**
